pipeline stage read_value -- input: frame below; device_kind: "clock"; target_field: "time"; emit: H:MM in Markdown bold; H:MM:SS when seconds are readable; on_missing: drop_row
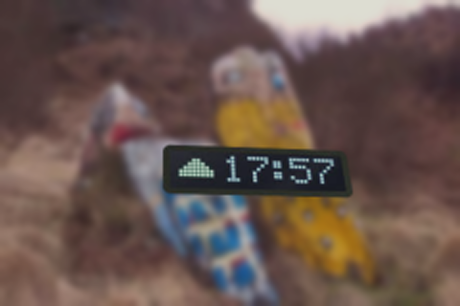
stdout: **17:57**
